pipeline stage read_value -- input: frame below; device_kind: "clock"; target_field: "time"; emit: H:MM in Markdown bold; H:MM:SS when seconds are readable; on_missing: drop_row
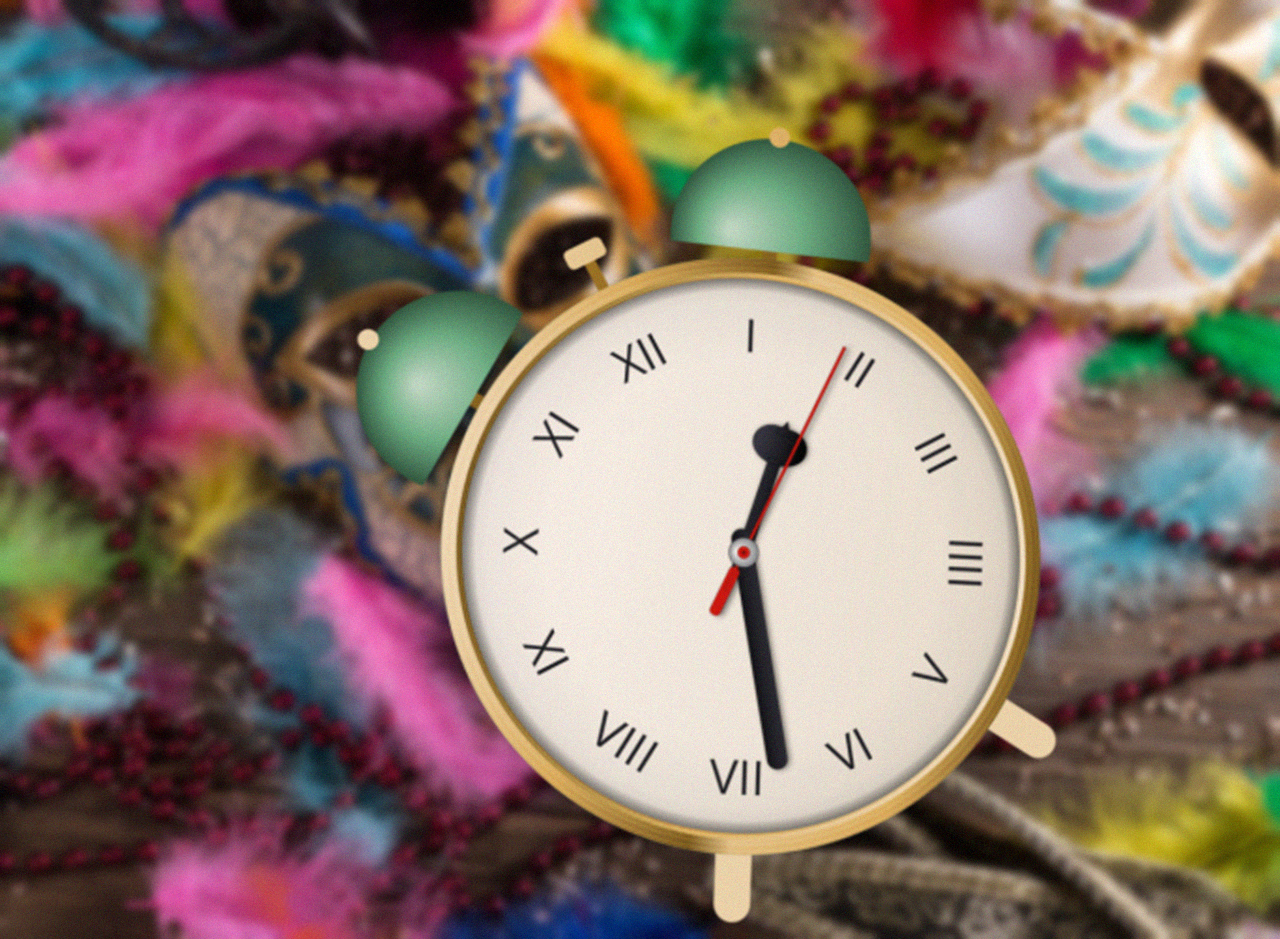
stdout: **1:33:09**
